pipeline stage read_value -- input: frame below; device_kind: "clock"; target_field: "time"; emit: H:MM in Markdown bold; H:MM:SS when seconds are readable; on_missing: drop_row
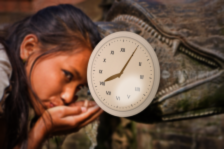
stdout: **8:05**
